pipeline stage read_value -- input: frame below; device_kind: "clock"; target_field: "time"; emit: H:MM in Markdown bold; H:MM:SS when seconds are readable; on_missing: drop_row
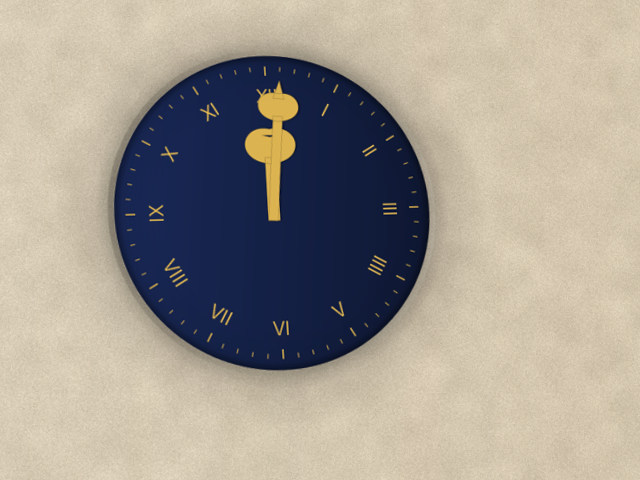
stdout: **12:01**
